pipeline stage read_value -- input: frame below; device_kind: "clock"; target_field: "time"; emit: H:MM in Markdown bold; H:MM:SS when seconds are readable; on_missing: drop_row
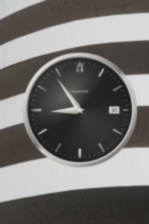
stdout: **8:54**
